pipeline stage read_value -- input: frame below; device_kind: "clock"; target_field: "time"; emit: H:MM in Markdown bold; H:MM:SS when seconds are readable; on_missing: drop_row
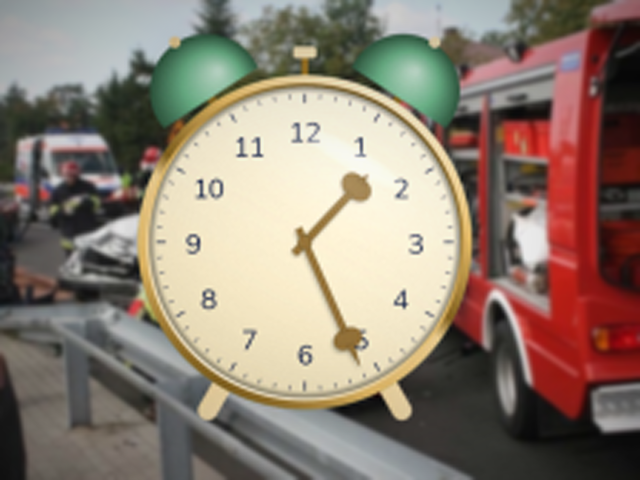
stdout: **1:26**
